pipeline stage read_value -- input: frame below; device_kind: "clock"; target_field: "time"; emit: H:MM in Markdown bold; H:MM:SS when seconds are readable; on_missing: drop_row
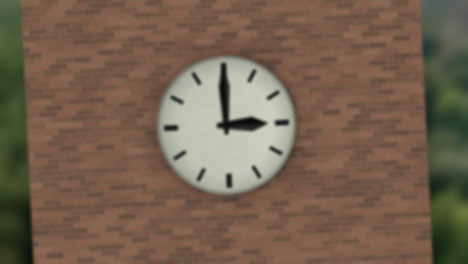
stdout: **3:00**
